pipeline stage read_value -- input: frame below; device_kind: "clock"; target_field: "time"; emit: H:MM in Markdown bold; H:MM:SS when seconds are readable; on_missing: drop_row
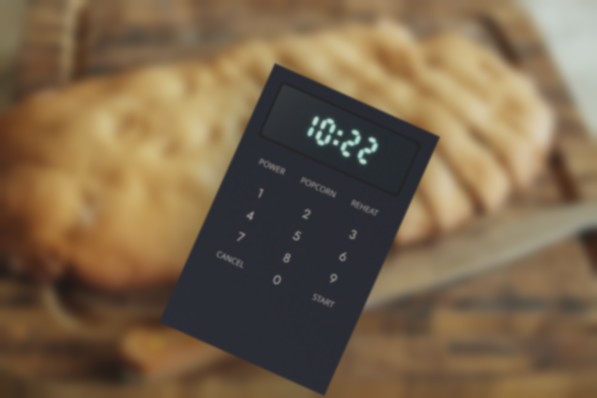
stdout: **10:22**
